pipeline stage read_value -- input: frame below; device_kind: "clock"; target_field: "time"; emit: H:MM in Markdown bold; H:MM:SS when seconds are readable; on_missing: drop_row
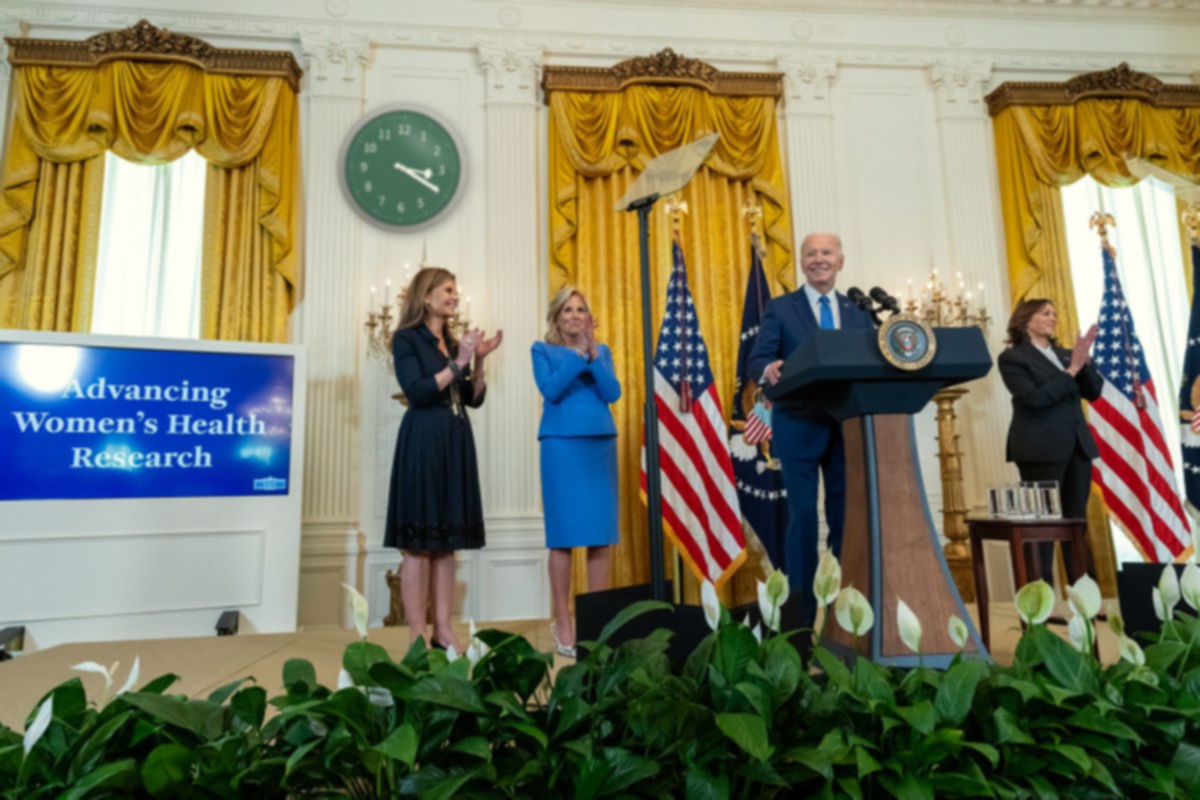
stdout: **3:20**
